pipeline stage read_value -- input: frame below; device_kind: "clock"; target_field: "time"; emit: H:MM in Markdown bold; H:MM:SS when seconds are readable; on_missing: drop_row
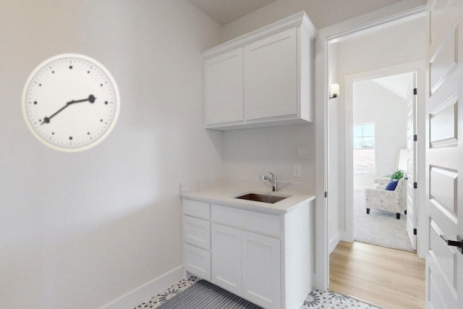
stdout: **2:39**
